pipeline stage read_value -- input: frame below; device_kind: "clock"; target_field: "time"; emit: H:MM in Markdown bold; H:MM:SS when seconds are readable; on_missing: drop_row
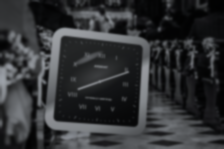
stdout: **8:11**
